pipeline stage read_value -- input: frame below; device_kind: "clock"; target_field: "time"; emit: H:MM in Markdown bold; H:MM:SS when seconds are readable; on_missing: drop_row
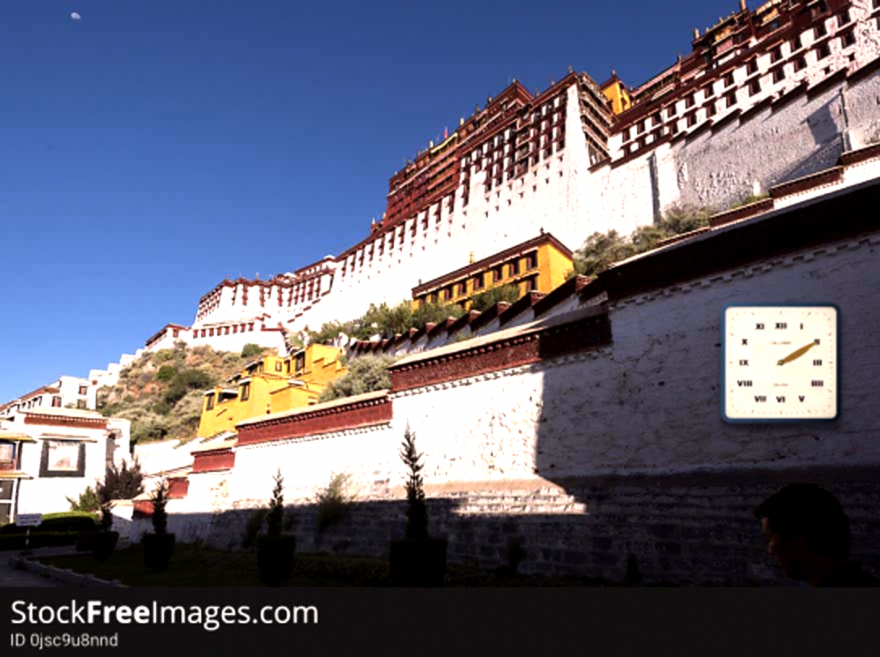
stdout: **2:10**
